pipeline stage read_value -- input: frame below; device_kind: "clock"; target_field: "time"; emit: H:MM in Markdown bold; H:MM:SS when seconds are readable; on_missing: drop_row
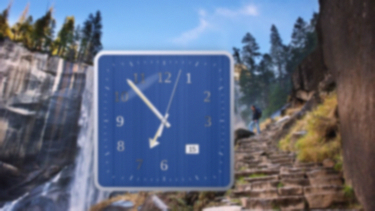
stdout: **6:53:03**
